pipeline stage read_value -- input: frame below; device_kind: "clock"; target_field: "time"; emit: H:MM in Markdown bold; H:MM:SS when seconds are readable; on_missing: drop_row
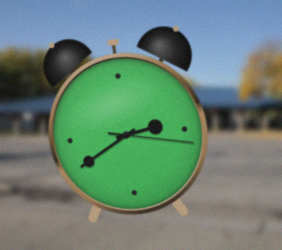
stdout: **2:40:17**
